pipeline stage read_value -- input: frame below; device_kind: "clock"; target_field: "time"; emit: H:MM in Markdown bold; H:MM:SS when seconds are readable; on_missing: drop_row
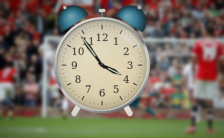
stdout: **3:54**
